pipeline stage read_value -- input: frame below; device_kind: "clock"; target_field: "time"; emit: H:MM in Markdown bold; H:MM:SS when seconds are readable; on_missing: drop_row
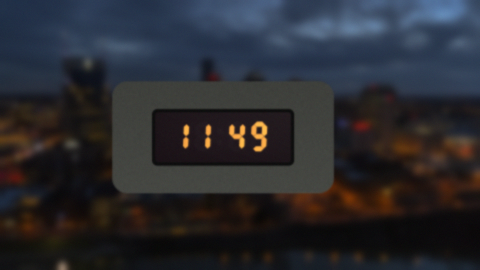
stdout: **11:49**
